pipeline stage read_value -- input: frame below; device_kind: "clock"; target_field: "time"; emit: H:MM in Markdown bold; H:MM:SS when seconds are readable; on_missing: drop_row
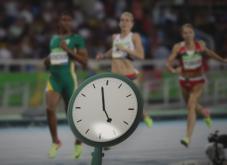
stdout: **4:58**
